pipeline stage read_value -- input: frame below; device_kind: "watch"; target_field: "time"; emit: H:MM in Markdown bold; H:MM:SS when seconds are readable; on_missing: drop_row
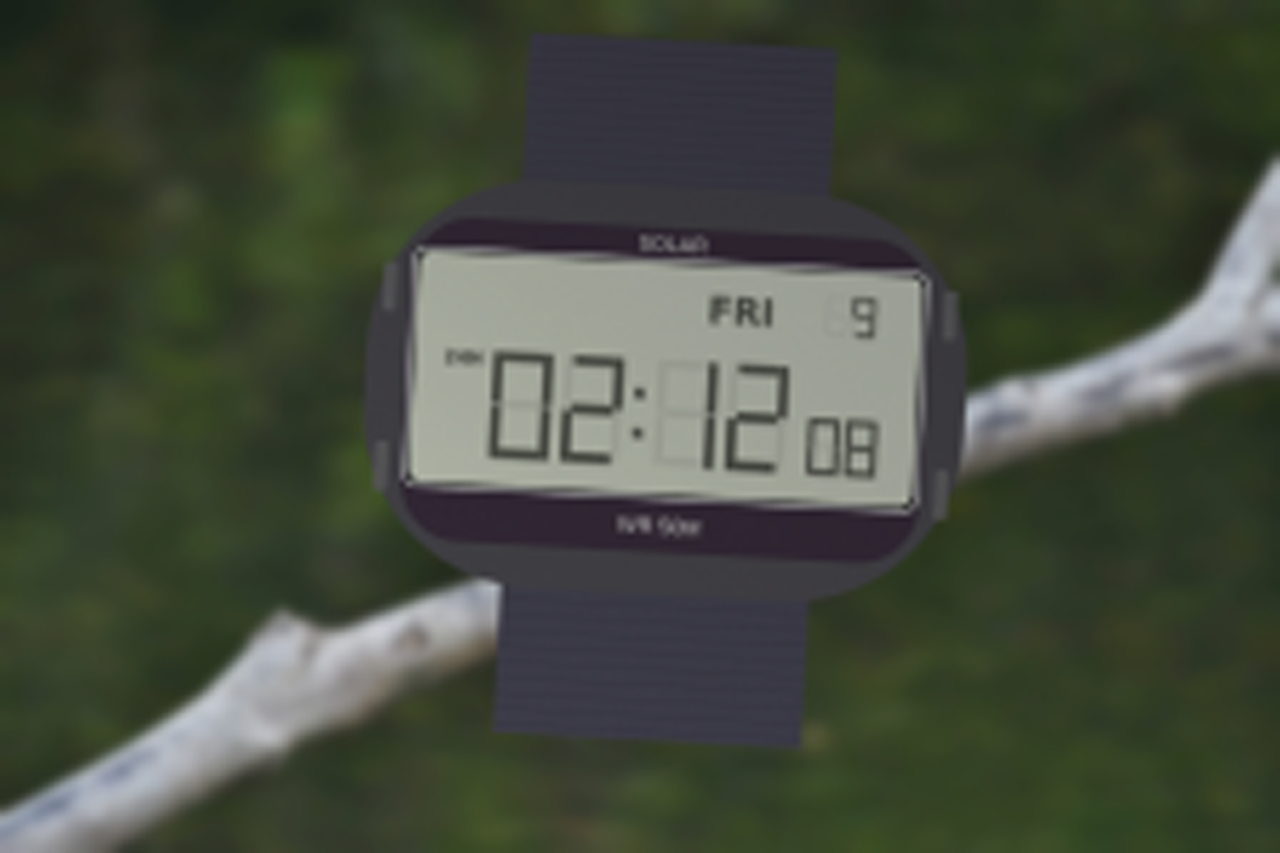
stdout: **2:12:08**
